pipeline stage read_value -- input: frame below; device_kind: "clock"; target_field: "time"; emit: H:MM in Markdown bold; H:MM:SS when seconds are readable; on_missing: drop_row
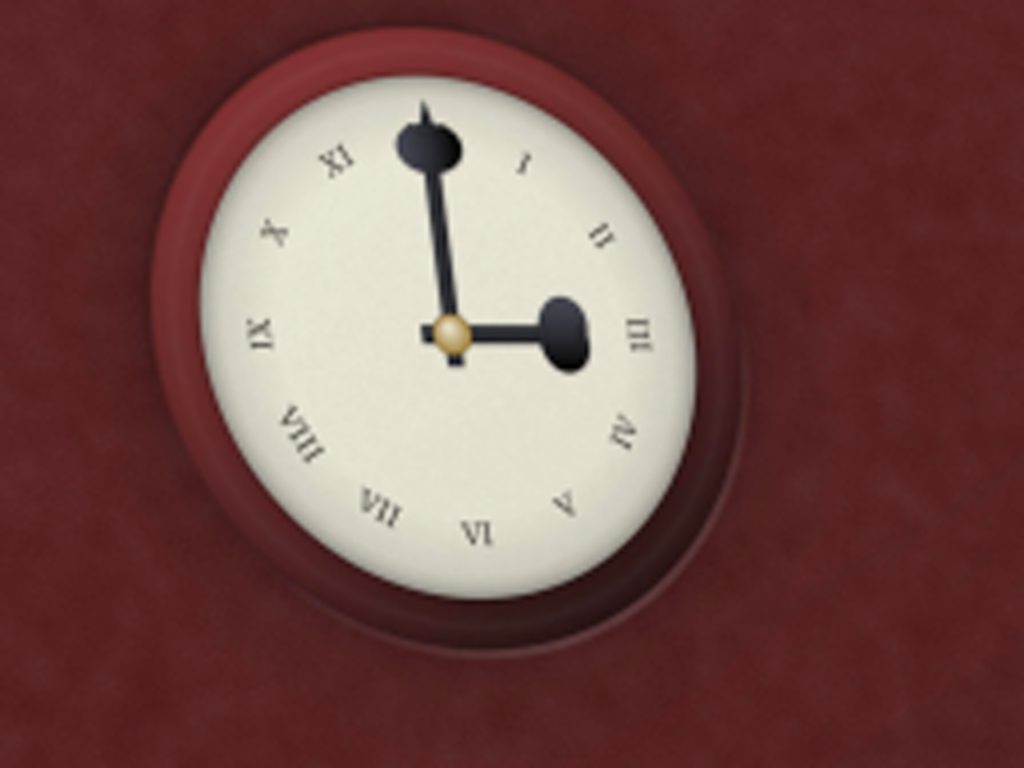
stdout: **3:00**
